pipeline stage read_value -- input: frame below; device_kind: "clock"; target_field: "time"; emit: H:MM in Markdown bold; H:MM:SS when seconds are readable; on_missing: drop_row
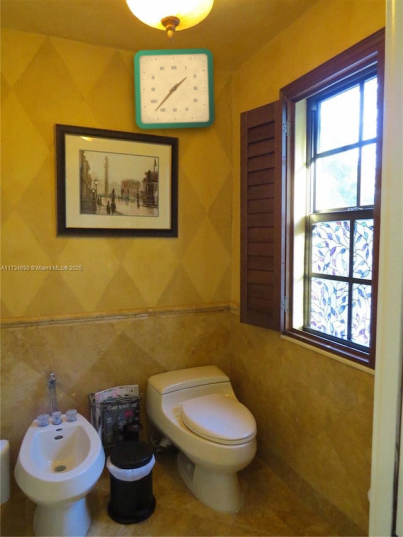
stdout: **1:37**
